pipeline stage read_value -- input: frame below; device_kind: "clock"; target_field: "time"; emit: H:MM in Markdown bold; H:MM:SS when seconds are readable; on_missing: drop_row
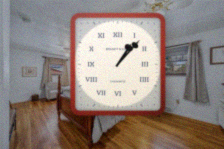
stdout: **1:07**
